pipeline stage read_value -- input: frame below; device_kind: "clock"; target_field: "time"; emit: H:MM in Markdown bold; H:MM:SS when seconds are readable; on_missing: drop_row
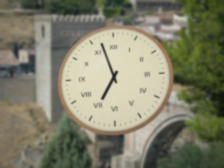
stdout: **6:57**
